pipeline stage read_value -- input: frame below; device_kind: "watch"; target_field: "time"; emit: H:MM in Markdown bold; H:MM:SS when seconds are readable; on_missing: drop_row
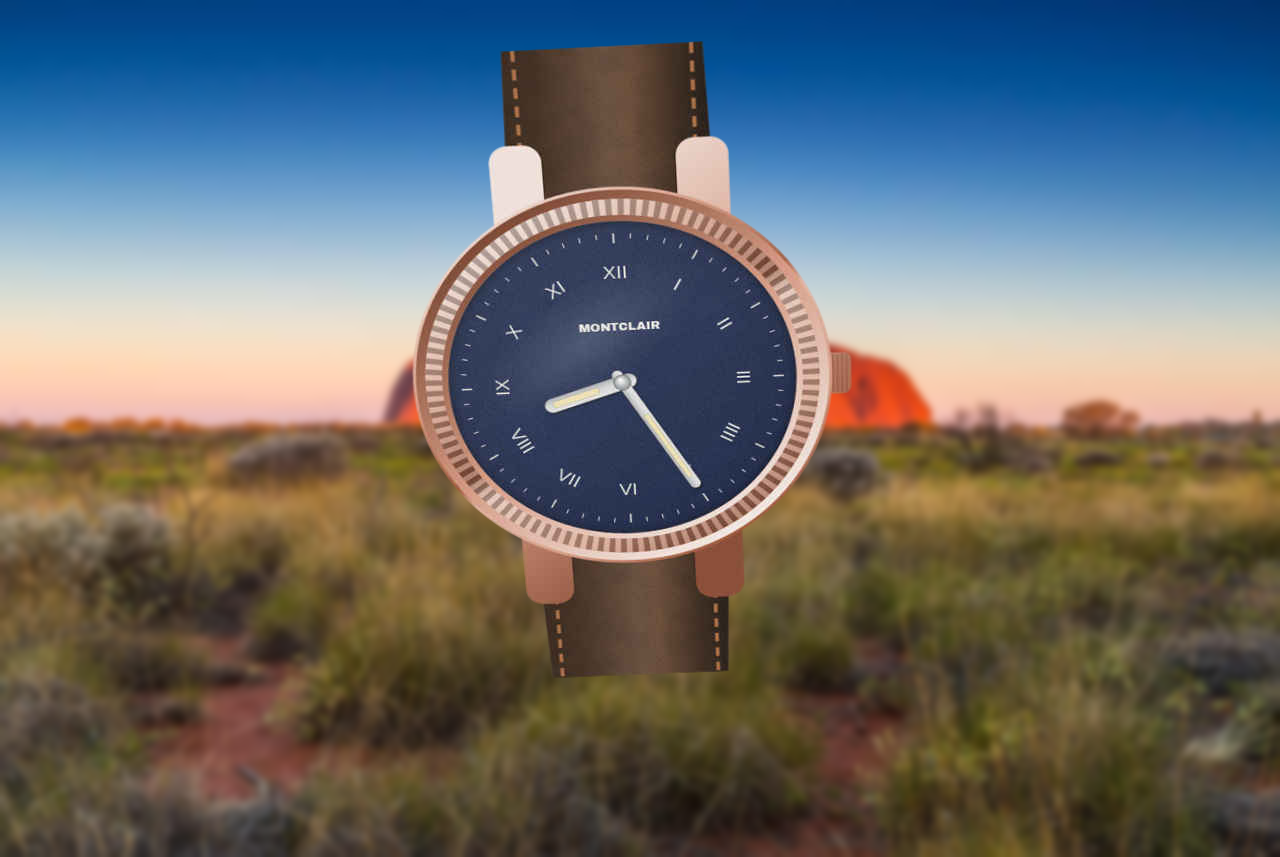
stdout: **8:25**
